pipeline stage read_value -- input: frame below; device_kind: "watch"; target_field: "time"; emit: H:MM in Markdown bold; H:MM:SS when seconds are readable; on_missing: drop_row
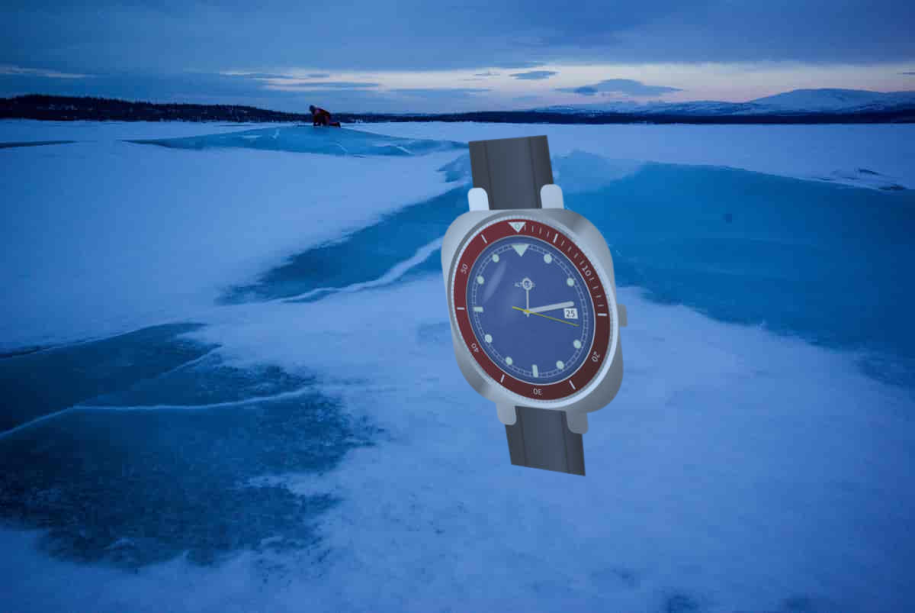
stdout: **12:13:17**
